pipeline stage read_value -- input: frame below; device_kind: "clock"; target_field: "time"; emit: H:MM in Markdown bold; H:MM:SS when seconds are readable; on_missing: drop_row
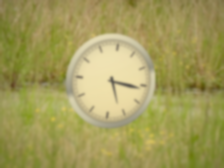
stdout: **5:16**
